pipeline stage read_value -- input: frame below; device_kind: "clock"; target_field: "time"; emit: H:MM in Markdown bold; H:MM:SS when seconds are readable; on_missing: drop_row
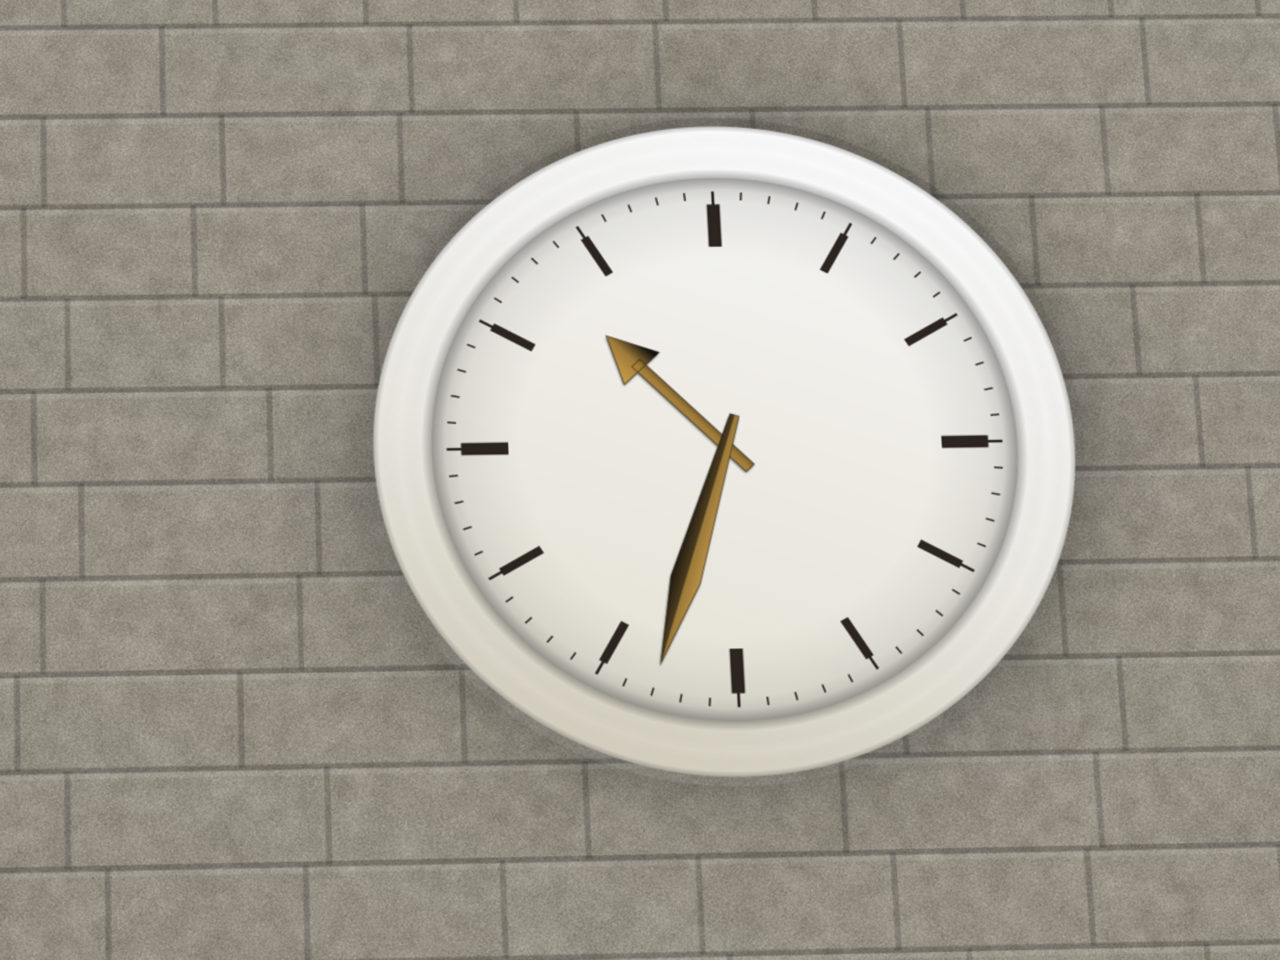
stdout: **10:33**
